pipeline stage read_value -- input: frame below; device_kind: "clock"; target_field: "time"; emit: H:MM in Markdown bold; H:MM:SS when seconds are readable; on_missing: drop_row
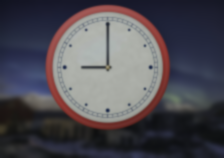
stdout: **9:00**
